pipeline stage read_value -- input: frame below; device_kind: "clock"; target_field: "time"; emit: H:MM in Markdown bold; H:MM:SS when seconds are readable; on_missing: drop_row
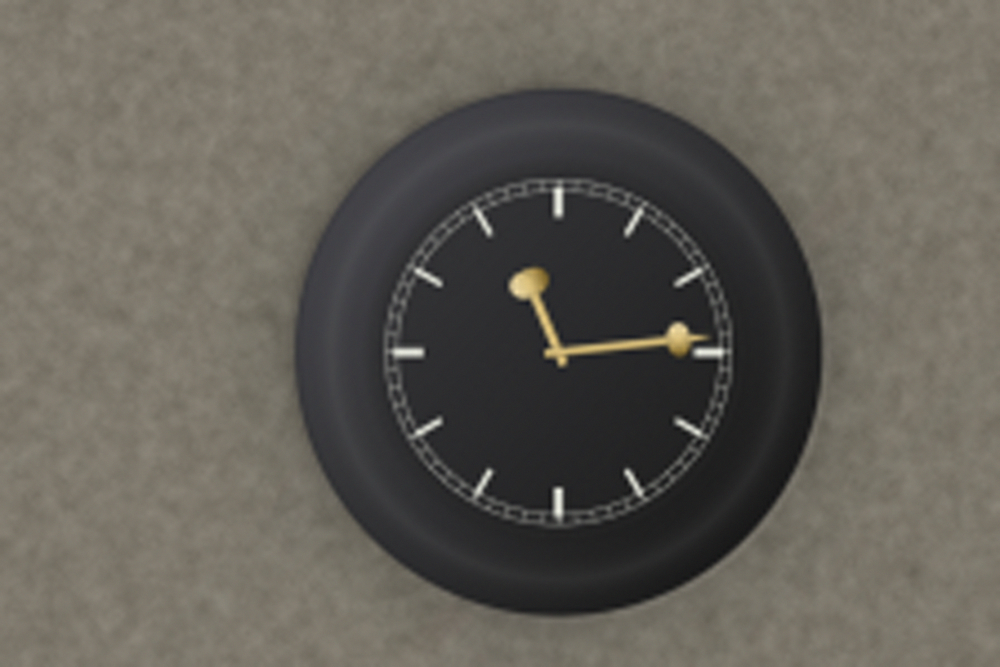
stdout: **11:14**
